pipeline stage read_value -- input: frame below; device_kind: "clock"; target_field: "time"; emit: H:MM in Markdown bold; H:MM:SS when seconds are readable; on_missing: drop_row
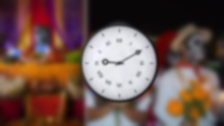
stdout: **9:10**
